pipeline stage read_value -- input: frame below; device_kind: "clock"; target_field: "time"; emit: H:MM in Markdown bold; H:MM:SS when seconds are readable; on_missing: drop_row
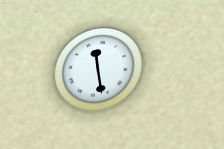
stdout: **11:27**
